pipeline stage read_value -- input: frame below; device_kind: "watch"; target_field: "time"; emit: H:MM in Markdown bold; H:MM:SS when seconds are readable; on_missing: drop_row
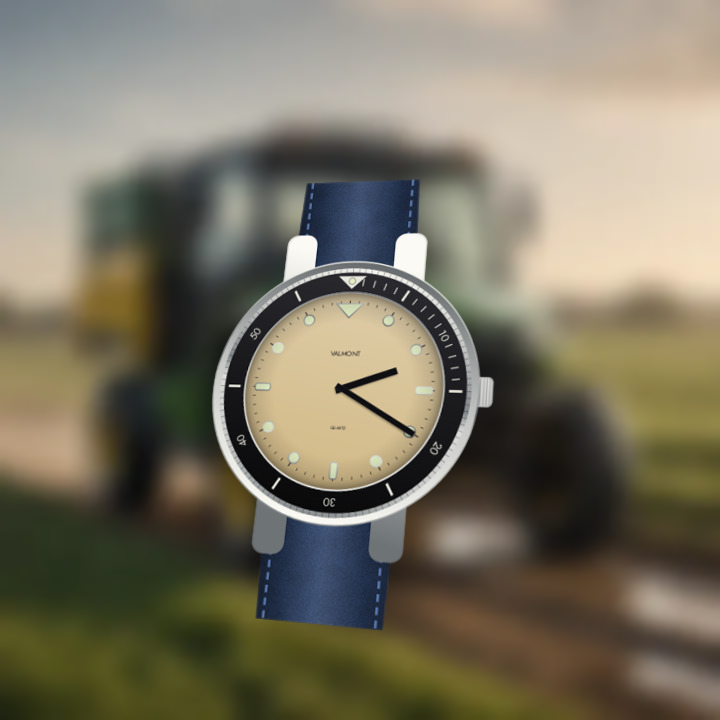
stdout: **2:20**
